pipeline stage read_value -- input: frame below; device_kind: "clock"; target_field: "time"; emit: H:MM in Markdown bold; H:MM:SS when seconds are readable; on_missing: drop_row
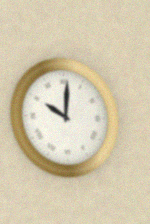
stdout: **10:01**
